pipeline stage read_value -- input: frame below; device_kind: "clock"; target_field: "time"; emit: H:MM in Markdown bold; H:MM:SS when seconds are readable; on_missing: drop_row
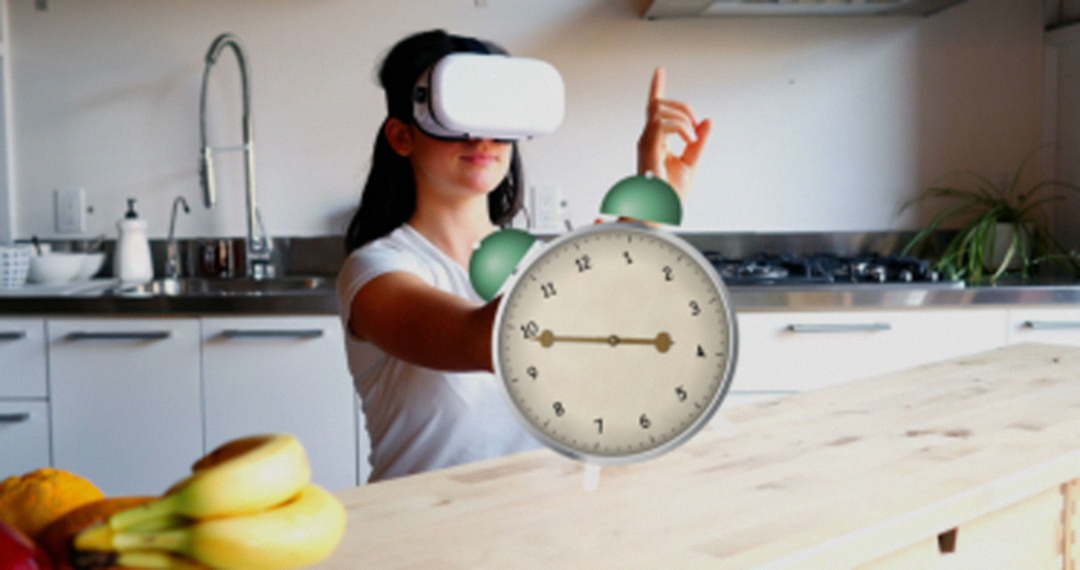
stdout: **3:49**
